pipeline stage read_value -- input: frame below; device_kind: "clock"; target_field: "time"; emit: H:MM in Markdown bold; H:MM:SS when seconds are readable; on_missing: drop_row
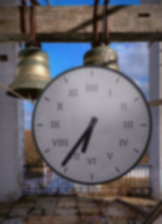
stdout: **6:36**
